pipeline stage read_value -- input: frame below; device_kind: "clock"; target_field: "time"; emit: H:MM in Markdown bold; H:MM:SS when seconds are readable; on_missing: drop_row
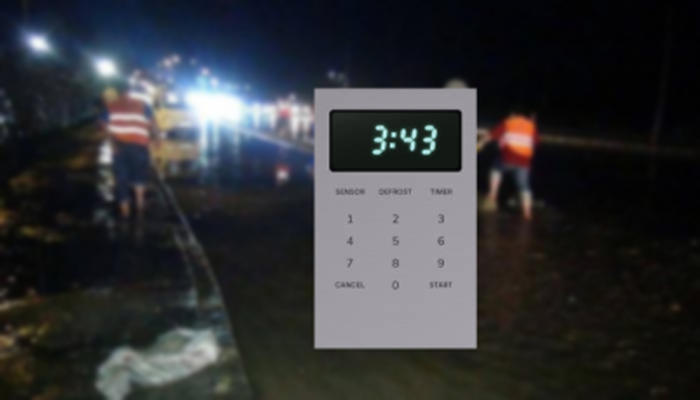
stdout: **3:43**
